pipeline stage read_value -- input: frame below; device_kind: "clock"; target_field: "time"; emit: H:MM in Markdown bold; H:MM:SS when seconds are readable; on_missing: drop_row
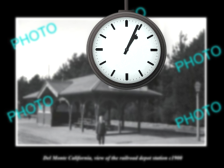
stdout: **1:04**
